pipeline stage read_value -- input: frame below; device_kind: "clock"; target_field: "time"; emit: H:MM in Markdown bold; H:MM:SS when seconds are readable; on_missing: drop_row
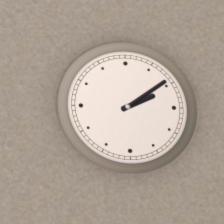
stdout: **2:09**
